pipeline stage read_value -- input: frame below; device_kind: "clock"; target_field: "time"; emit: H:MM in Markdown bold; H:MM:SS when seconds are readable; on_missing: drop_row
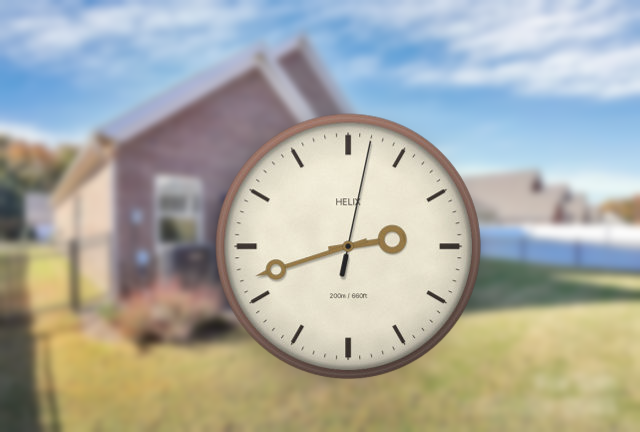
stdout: **2:42:02**
